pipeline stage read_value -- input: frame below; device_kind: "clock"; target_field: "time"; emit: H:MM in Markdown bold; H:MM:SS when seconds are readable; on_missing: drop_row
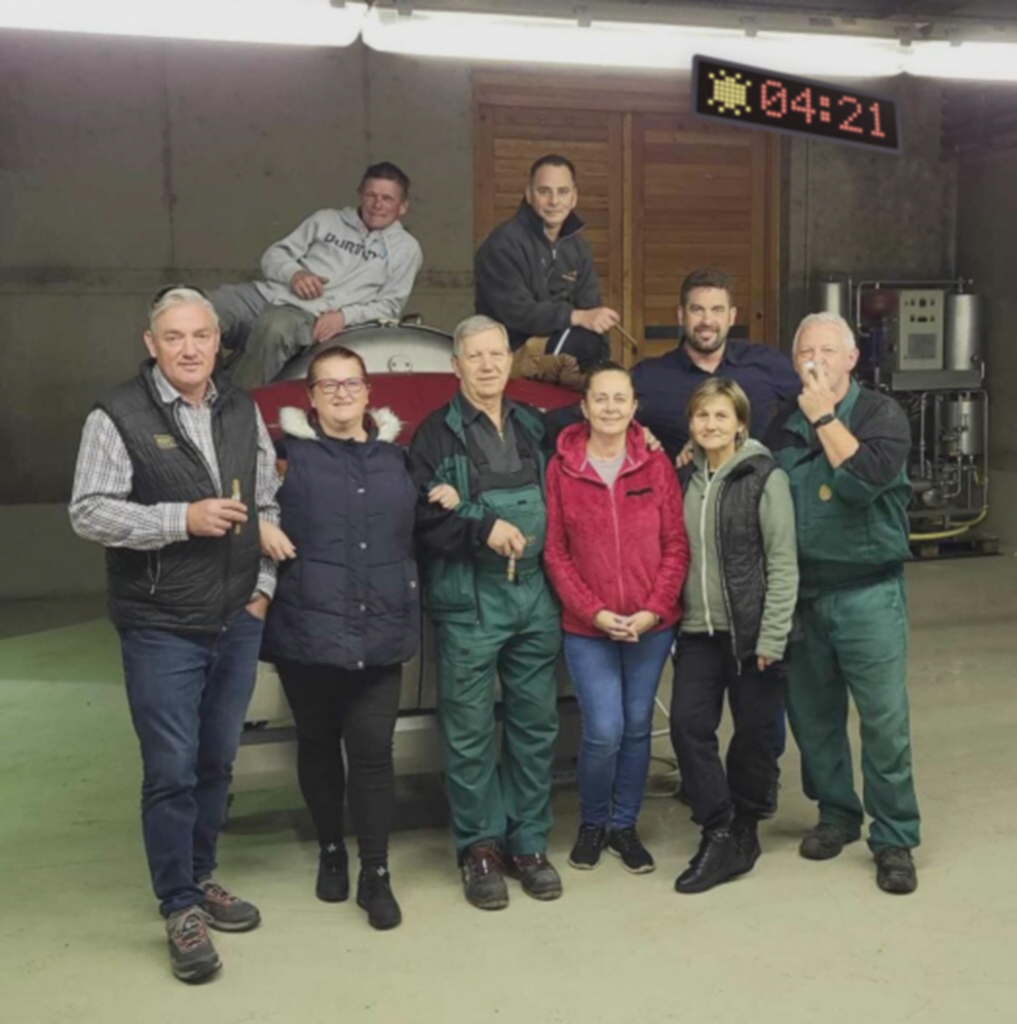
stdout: **4:21**
